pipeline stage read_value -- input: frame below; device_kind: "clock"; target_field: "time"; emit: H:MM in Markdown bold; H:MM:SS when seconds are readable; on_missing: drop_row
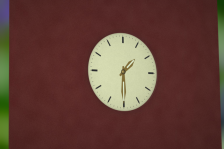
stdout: **1:30**
